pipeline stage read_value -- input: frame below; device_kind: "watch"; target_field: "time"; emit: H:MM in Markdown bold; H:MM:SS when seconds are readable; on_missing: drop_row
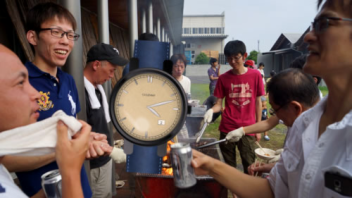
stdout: **4:12**
